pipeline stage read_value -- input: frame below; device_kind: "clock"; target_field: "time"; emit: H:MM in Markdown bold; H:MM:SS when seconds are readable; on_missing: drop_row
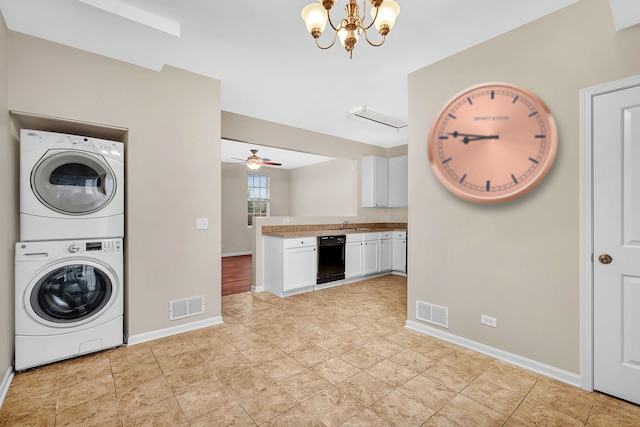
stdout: **8:46**
